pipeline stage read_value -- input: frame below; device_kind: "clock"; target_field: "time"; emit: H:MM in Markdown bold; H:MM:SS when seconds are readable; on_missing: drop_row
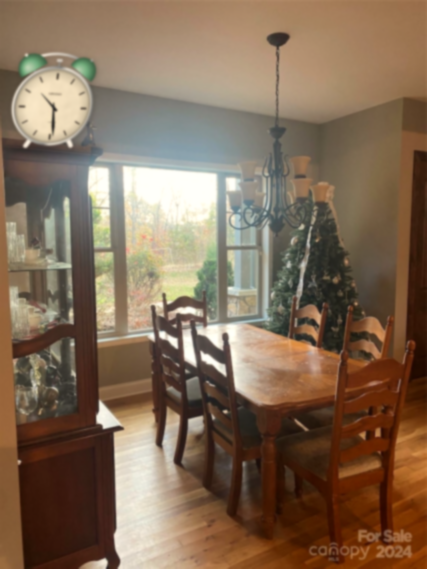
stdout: **10:29**
